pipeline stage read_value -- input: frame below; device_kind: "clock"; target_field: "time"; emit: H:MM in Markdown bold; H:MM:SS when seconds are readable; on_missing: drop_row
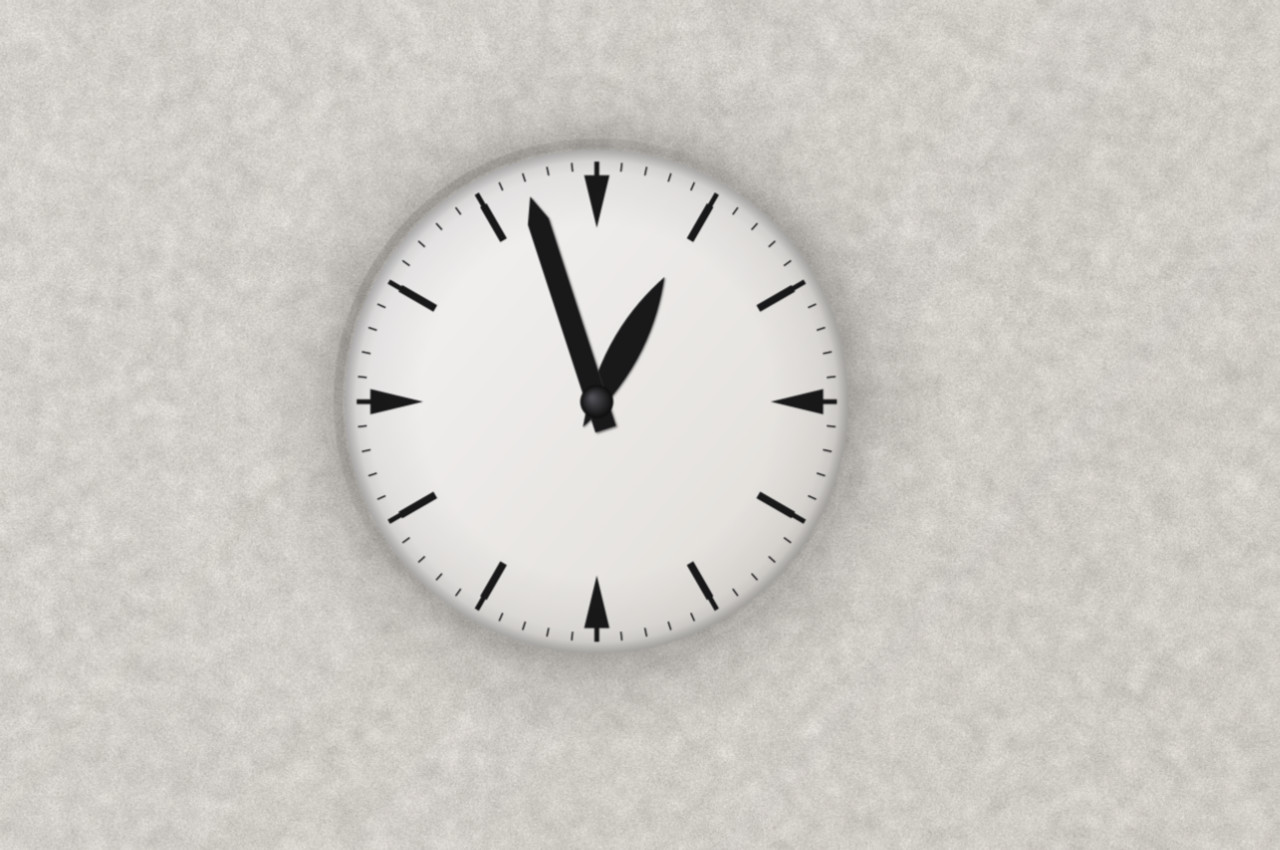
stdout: **12:57**
